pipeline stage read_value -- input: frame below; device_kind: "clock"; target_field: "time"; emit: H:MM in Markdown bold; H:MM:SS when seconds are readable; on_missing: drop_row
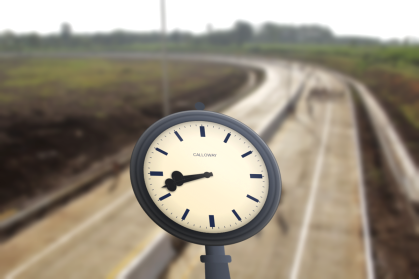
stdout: **8:42**
